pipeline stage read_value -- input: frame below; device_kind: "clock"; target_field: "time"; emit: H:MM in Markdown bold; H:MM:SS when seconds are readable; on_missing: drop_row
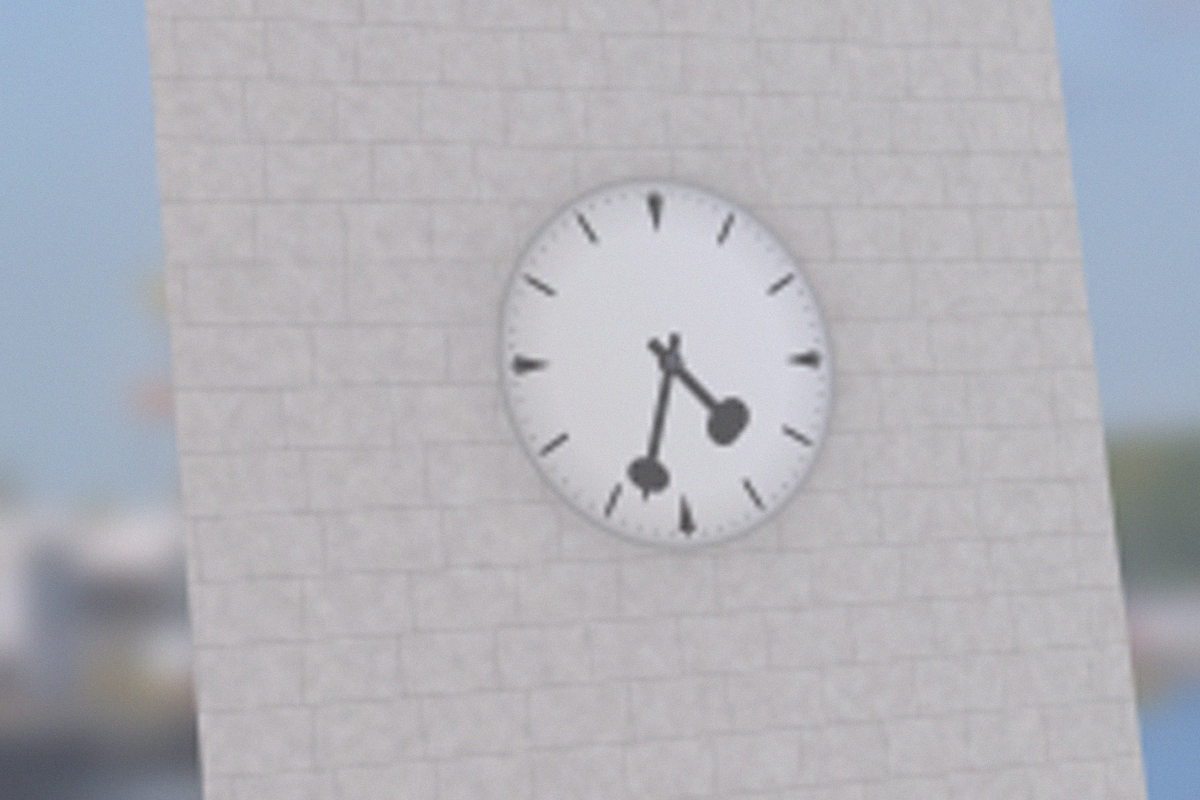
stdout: **4:33**
